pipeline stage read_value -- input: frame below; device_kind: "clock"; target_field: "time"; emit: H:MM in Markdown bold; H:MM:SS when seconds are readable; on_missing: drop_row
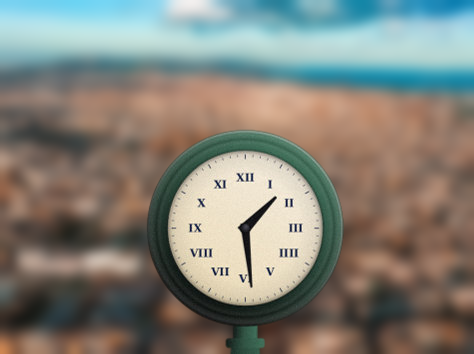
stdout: **1:29**
